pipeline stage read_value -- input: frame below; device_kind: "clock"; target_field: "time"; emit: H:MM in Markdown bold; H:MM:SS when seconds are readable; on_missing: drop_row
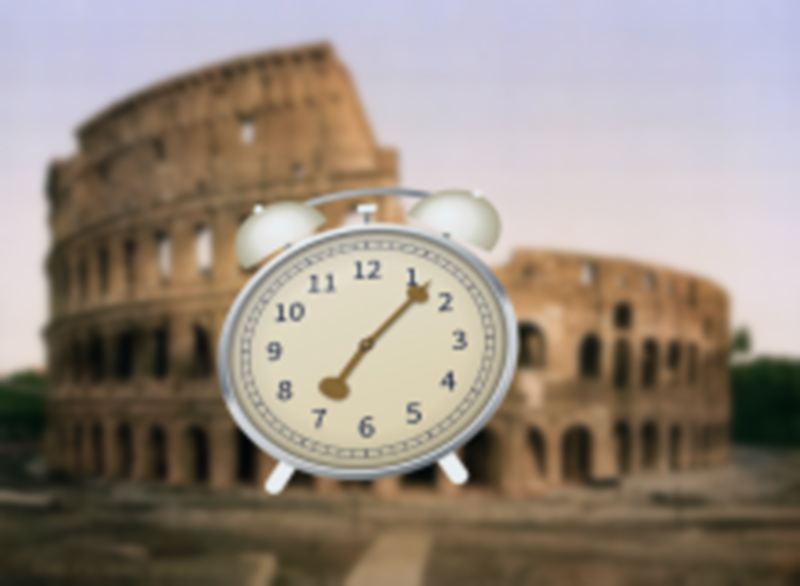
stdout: **7:07**
